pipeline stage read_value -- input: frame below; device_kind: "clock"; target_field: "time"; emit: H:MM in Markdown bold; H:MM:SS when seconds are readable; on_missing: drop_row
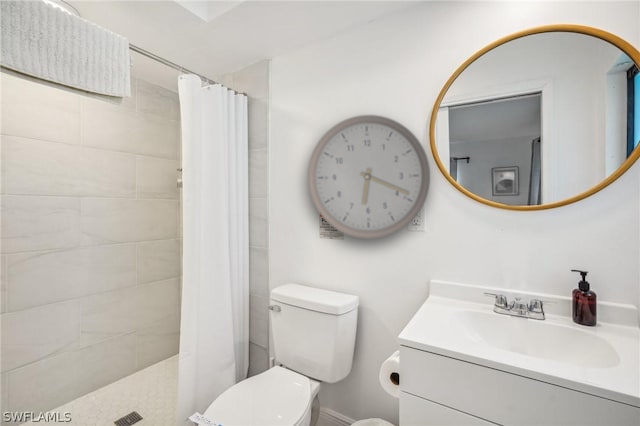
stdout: **6:19**
